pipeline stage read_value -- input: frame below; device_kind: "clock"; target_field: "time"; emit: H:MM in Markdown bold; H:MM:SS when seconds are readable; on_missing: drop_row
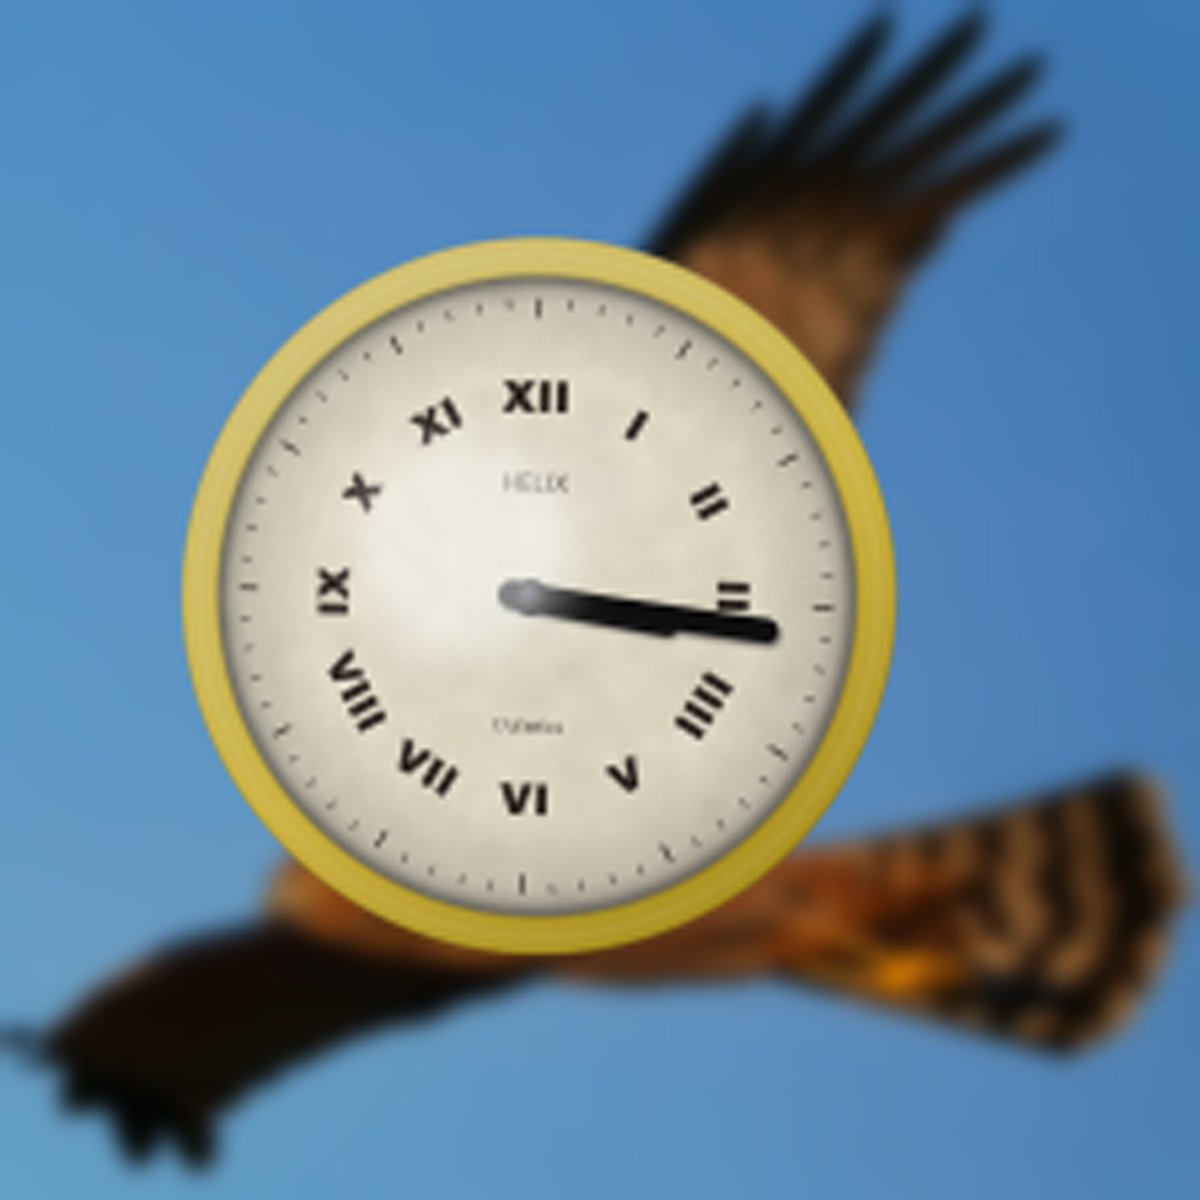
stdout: **3:16**
